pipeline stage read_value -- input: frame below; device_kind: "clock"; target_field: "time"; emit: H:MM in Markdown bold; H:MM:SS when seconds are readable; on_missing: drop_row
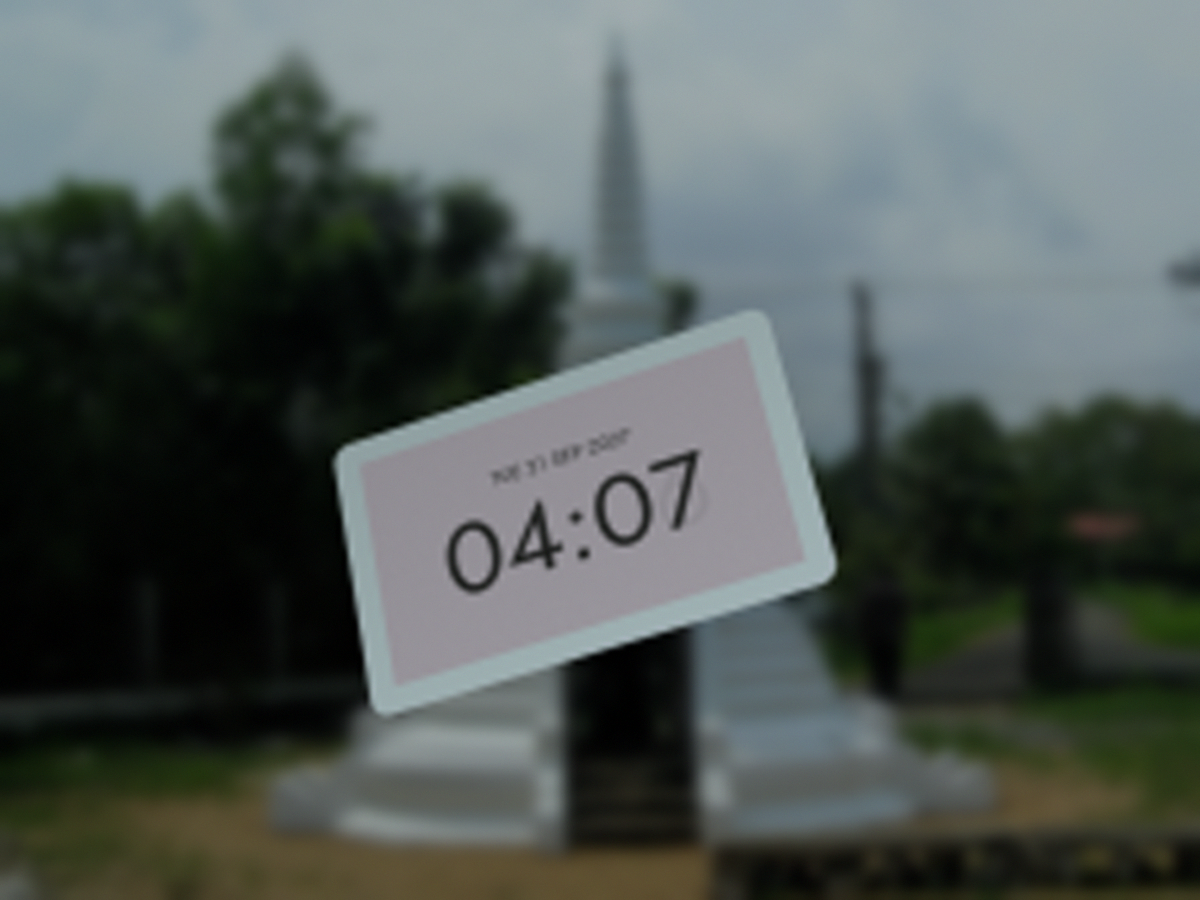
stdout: **4:07**
